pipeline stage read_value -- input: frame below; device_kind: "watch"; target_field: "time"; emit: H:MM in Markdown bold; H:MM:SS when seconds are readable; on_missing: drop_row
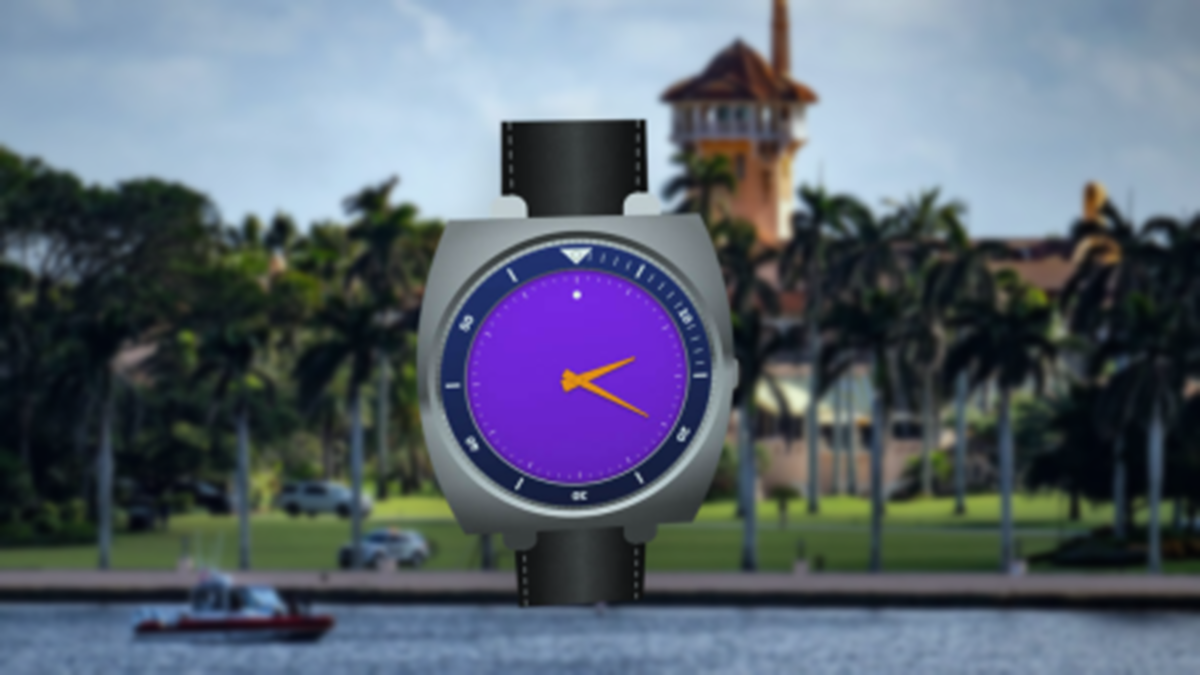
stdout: **2:20**
